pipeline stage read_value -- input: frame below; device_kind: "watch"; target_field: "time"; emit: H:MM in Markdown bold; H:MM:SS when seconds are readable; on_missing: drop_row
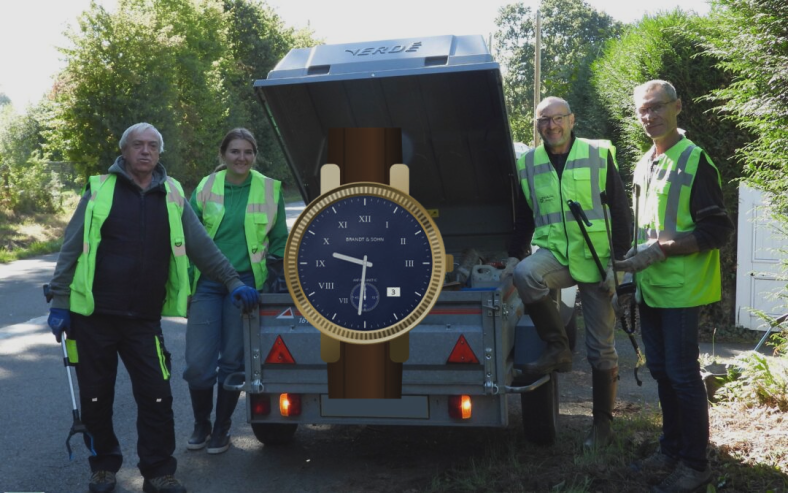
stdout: **9:31**
